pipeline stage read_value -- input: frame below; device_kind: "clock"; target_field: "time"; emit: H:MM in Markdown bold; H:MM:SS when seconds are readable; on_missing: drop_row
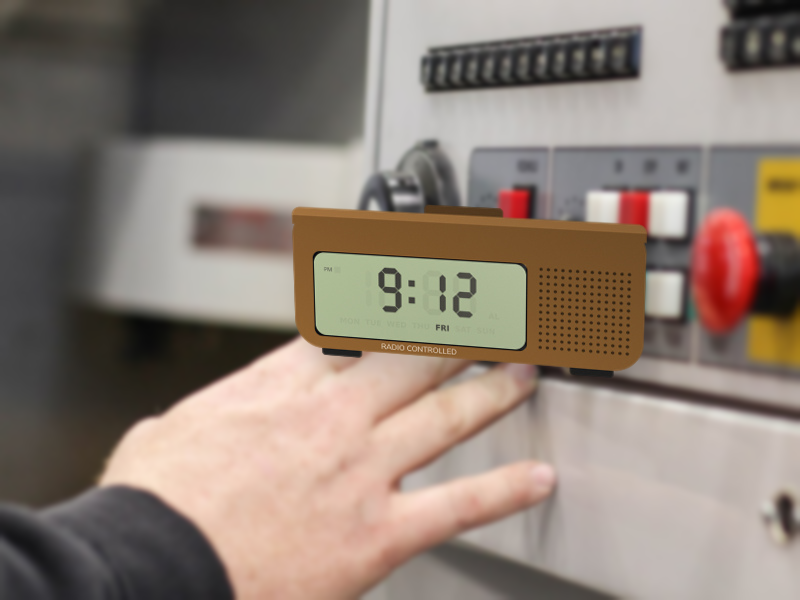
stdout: **9:12**
